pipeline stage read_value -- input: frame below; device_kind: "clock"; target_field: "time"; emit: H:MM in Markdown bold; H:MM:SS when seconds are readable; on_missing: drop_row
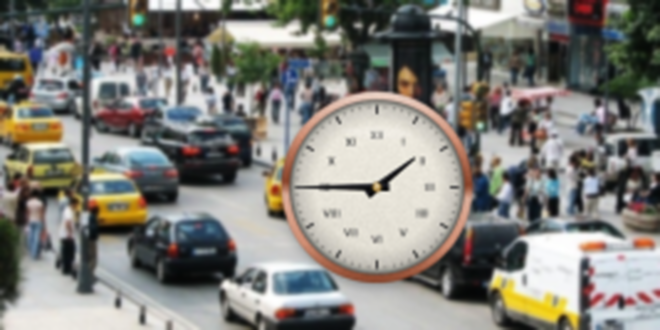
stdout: **1:45**
